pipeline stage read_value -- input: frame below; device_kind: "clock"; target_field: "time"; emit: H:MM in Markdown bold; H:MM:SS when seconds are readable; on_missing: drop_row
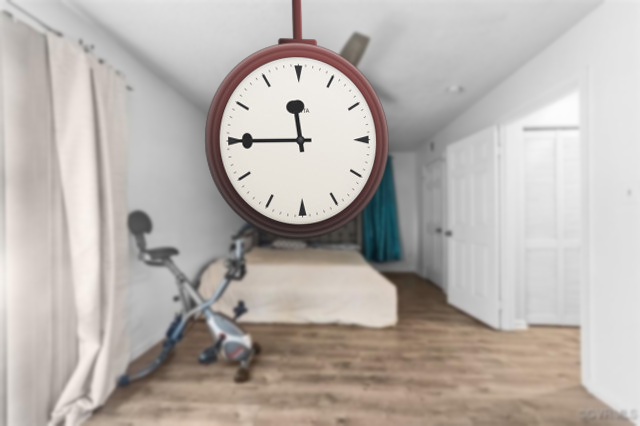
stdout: **11:45**
